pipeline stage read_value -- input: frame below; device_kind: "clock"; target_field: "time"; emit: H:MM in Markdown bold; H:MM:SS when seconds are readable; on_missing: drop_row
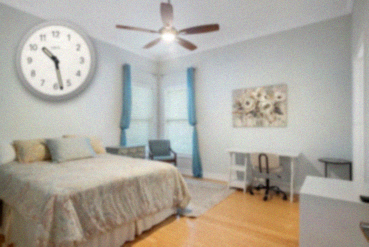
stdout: **10:28**
